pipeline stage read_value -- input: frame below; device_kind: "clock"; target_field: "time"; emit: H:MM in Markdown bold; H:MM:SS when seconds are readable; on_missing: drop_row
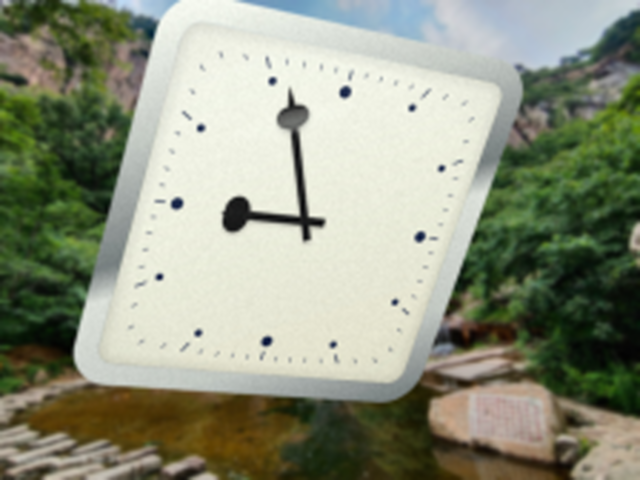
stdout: **8:56**
